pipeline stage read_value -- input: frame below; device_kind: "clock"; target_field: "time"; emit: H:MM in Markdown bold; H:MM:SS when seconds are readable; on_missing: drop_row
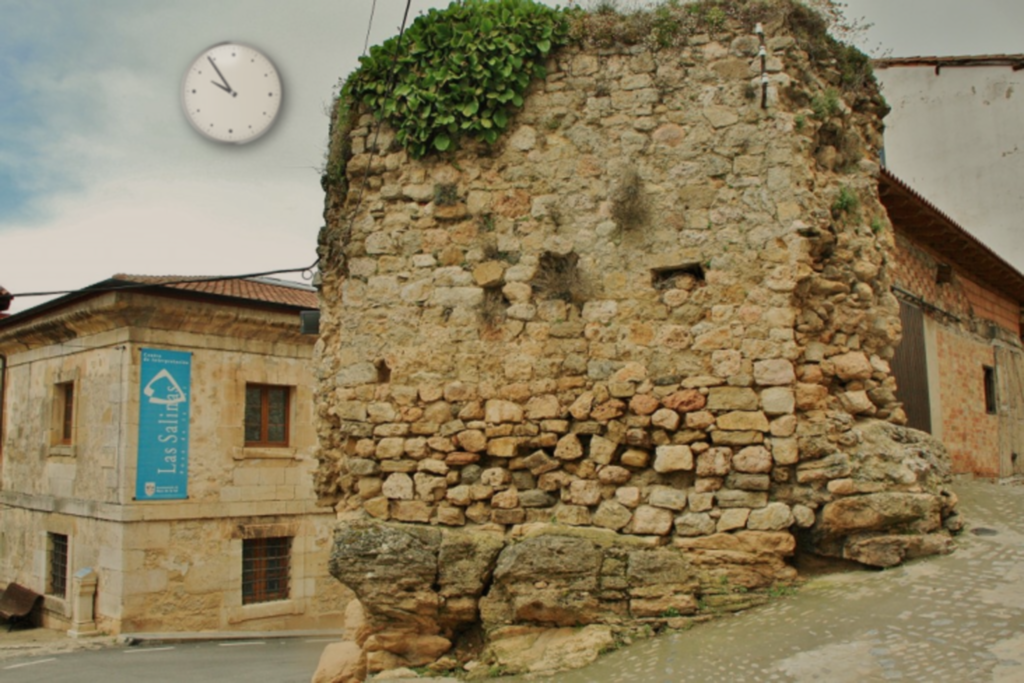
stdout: **9:54**
